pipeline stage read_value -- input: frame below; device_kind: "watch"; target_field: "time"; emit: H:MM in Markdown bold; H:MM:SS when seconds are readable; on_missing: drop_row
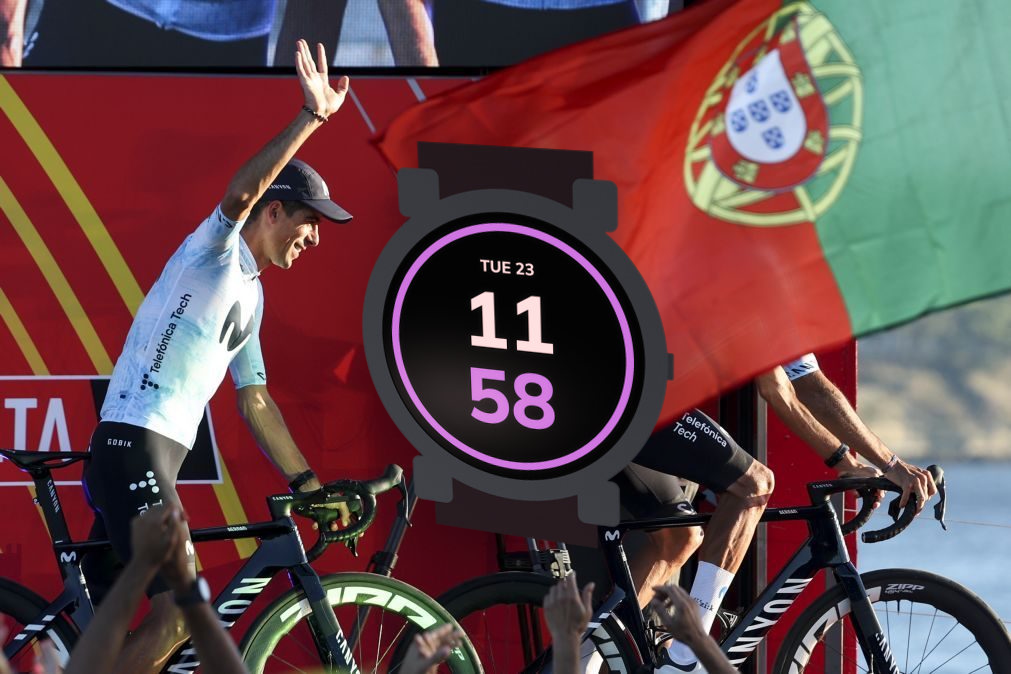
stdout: **11:58**
